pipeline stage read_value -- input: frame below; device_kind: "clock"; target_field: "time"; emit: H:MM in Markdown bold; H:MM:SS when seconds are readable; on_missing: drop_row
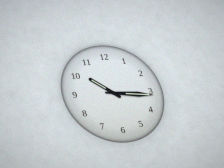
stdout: **10:16**
